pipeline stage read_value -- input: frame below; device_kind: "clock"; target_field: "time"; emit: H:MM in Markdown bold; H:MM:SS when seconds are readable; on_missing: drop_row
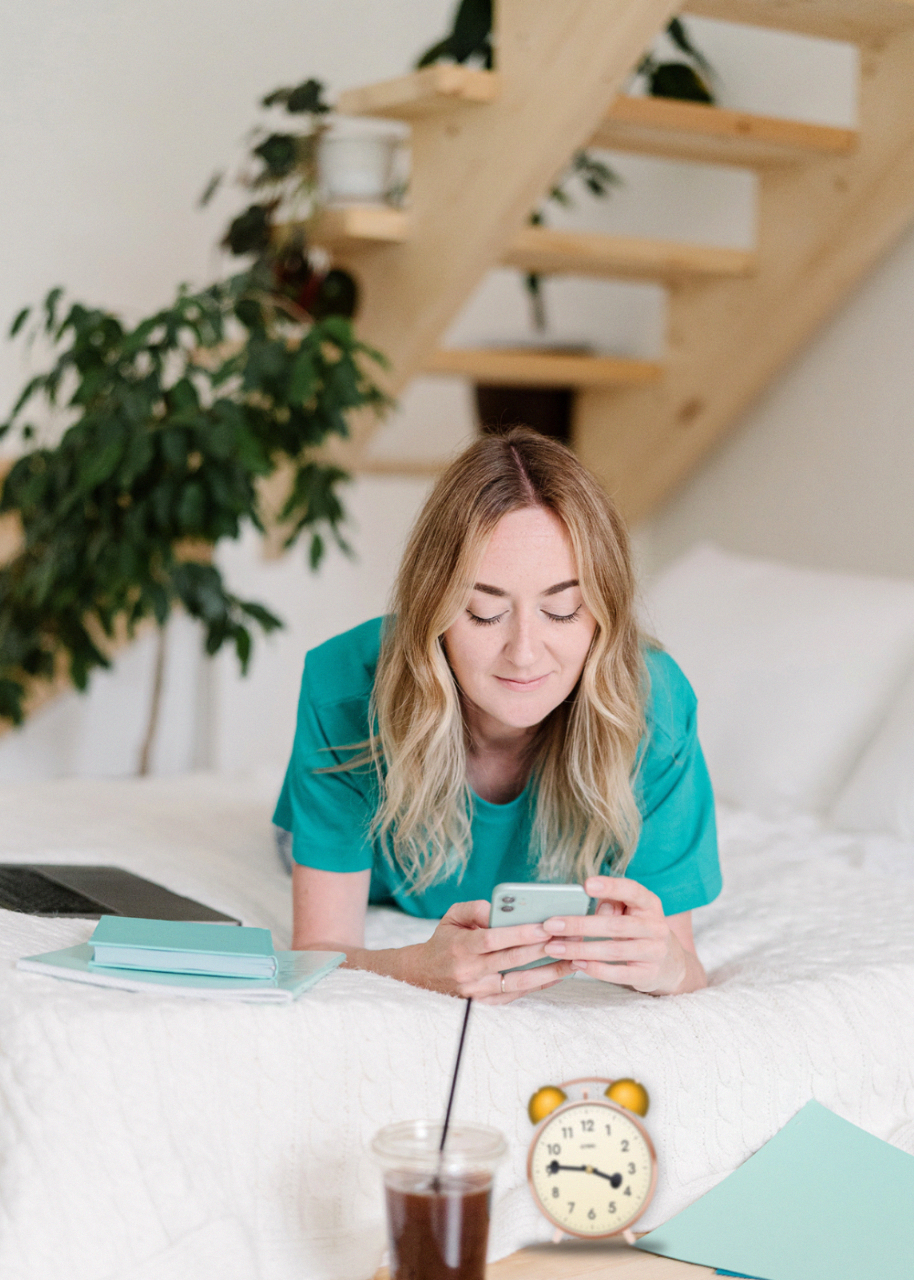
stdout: **3:46**
